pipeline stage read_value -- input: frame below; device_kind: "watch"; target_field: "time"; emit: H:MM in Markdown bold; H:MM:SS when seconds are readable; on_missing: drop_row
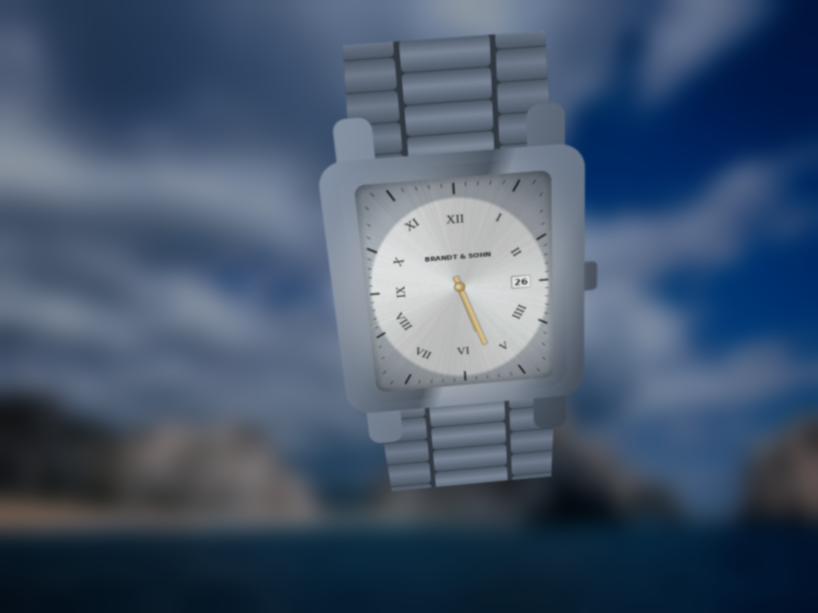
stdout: **5:27**
